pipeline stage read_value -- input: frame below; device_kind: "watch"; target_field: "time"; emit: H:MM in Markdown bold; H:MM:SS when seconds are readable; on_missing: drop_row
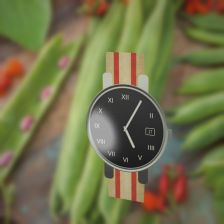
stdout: **5:05**
